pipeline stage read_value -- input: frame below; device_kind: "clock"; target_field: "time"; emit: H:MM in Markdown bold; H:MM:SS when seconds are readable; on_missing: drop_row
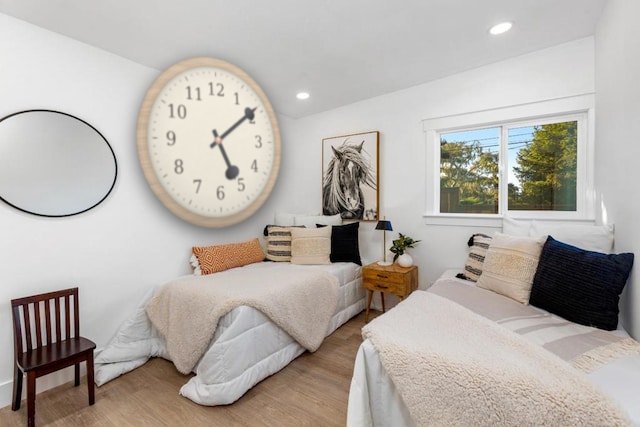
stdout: **5:09**
